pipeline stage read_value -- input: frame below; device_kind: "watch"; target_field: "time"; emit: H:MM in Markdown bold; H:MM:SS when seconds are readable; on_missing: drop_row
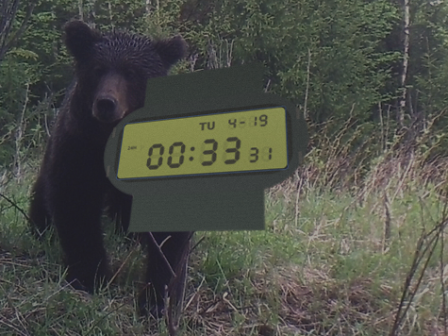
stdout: **0:33:31**
